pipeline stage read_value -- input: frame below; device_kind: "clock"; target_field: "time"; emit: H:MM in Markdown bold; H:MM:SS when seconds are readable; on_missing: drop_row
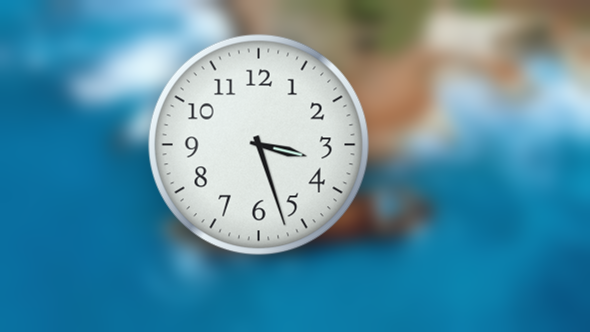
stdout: **3:27**
